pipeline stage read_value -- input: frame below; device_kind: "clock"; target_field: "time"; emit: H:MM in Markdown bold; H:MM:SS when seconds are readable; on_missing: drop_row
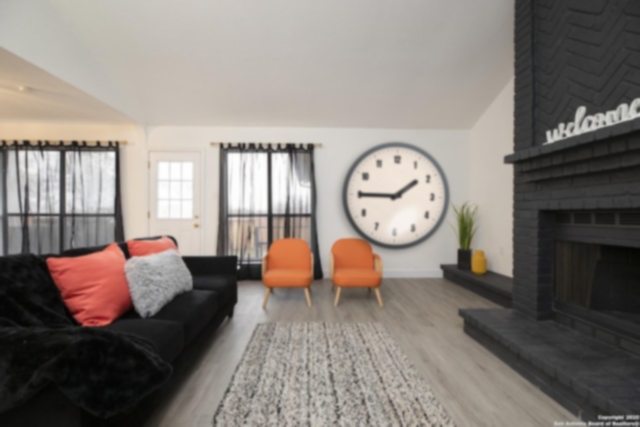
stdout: **1:45**
